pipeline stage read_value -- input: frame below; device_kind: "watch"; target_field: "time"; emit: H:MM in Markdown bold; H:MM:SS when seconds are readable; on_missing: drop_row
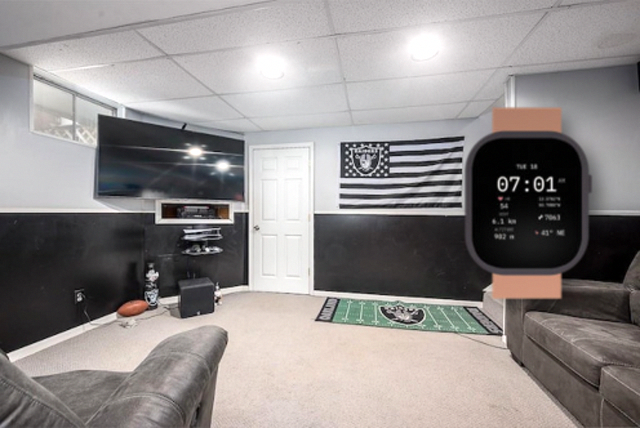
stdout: **7:01**
